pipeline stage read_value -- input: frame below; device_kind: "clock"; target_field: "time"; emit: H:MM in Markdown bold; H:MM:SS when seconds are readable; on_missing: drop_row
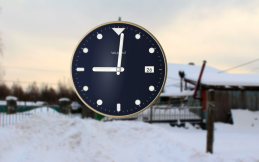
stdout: **9:01**
